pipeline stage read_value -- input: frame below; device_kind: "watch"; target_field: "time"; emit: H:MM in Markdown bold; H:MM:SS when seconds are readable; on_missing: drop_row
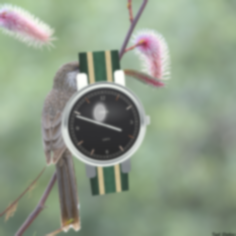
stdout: **3:49**
